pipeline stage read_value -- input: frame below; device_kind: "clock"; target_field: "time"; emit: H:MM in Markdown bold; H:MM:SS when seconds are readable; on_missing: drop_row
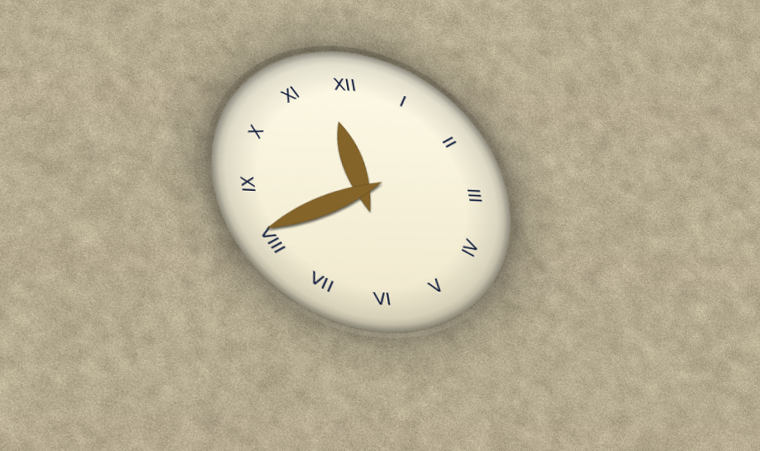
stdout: **11:41**
